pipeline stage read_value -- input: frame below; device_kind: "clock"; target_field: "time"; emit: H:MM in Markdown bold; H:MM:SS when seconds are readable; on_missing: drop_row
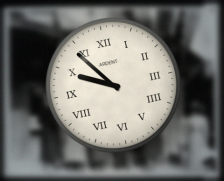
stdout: **9:54**
